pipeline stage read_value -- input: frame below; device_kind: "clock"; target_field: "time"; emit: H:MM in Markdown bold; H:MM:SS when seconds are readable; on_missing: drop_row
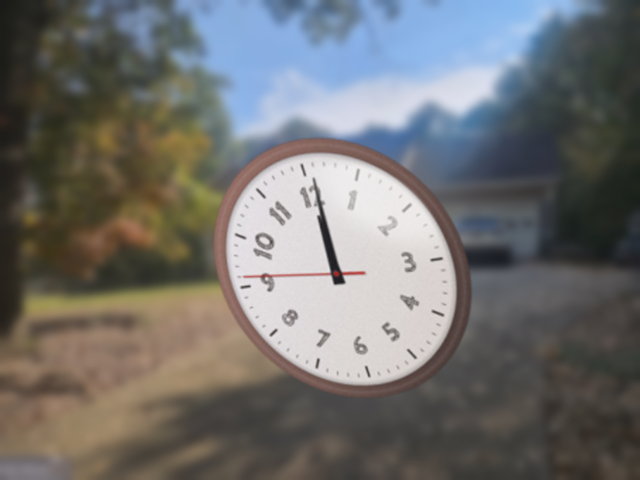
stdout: **12:00:46**
